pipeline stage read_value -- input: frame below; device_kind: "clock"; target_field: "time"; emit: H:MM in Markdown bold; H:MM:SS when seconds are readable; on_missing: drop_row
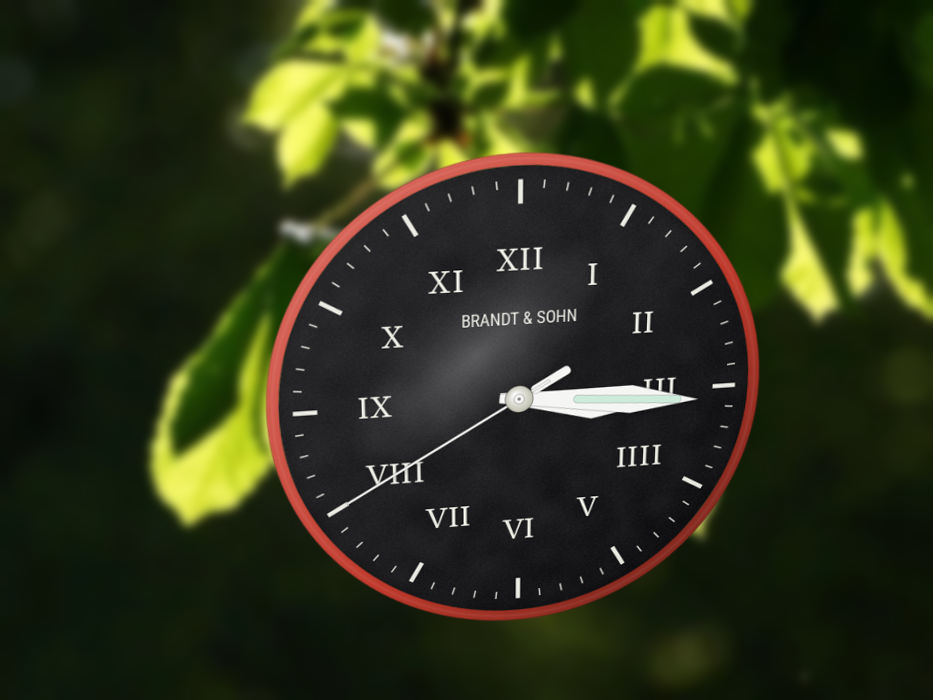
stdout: **3:15:40**
